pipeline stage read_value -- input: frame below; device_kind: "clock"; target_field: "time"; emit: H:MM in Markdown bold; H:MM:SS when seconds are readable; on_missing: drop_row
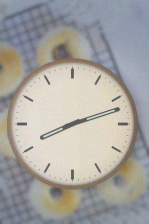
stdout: **8:12**
